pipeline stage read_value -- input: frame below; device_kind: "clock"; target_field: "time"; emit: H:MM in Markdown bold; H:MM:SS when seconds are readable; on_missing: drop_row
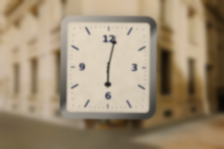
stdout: **6:02**
